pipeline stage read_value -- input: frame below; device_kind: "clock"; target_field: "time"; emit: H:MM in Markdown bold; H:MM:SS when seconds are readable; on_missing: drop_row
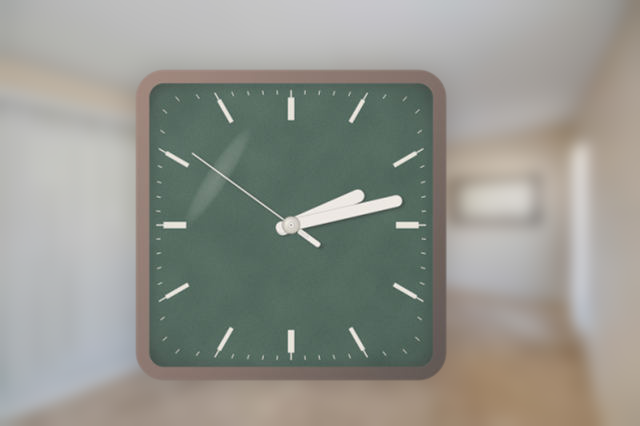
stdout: **2:12:51**
